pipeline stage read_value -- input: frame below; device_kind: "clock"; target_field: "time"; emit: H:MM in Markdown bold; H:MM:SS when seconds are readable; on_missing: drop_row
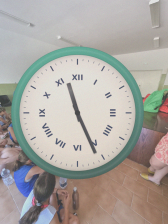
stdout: **11:26**
